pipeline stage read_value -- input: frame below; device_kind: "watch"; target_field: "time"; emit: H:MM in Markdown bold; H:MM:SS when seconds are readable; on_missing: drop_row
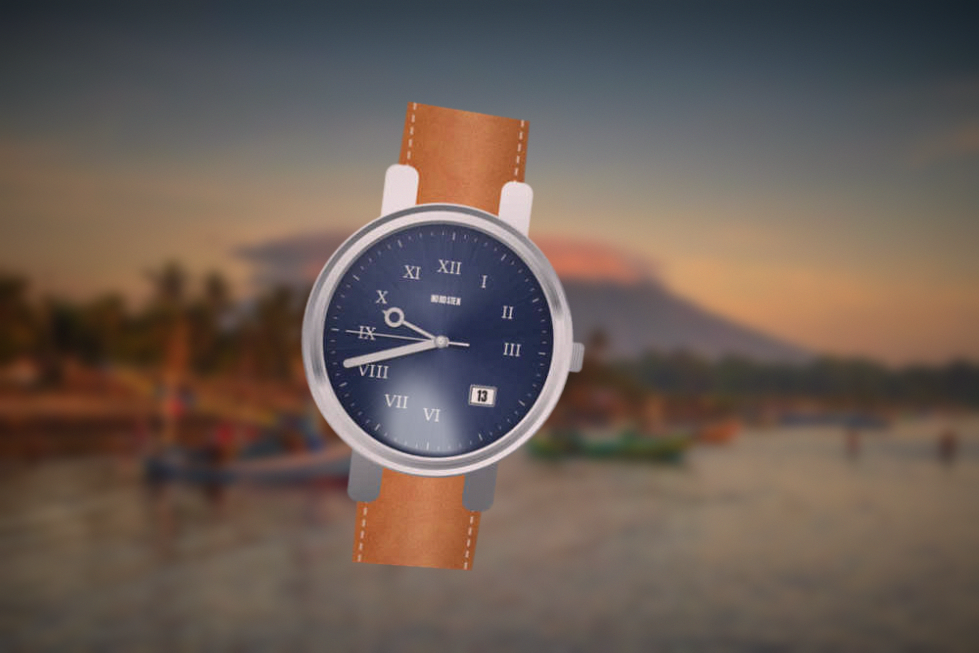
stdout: **9:41:45**
